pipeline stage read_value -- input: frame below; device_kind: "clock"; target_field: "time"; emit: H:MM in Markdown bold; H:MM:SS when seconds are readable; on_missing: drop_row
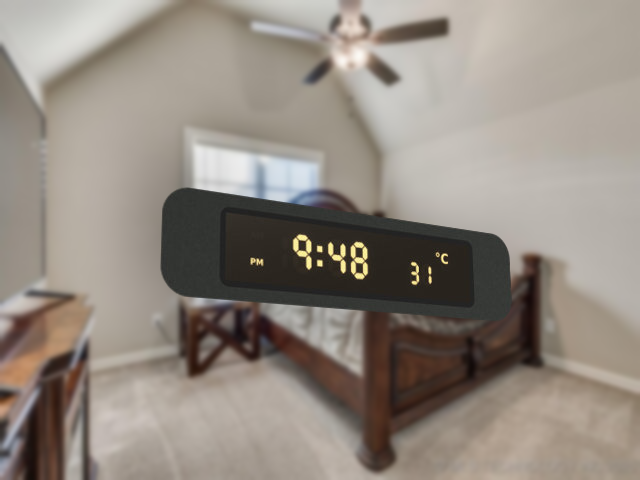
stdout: **9:48**
